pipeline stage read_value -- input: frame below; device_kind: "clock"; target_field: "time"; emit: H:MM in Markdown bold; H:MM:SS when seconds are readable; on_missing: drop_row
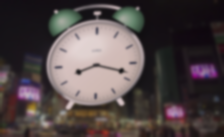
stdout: **8:18**
